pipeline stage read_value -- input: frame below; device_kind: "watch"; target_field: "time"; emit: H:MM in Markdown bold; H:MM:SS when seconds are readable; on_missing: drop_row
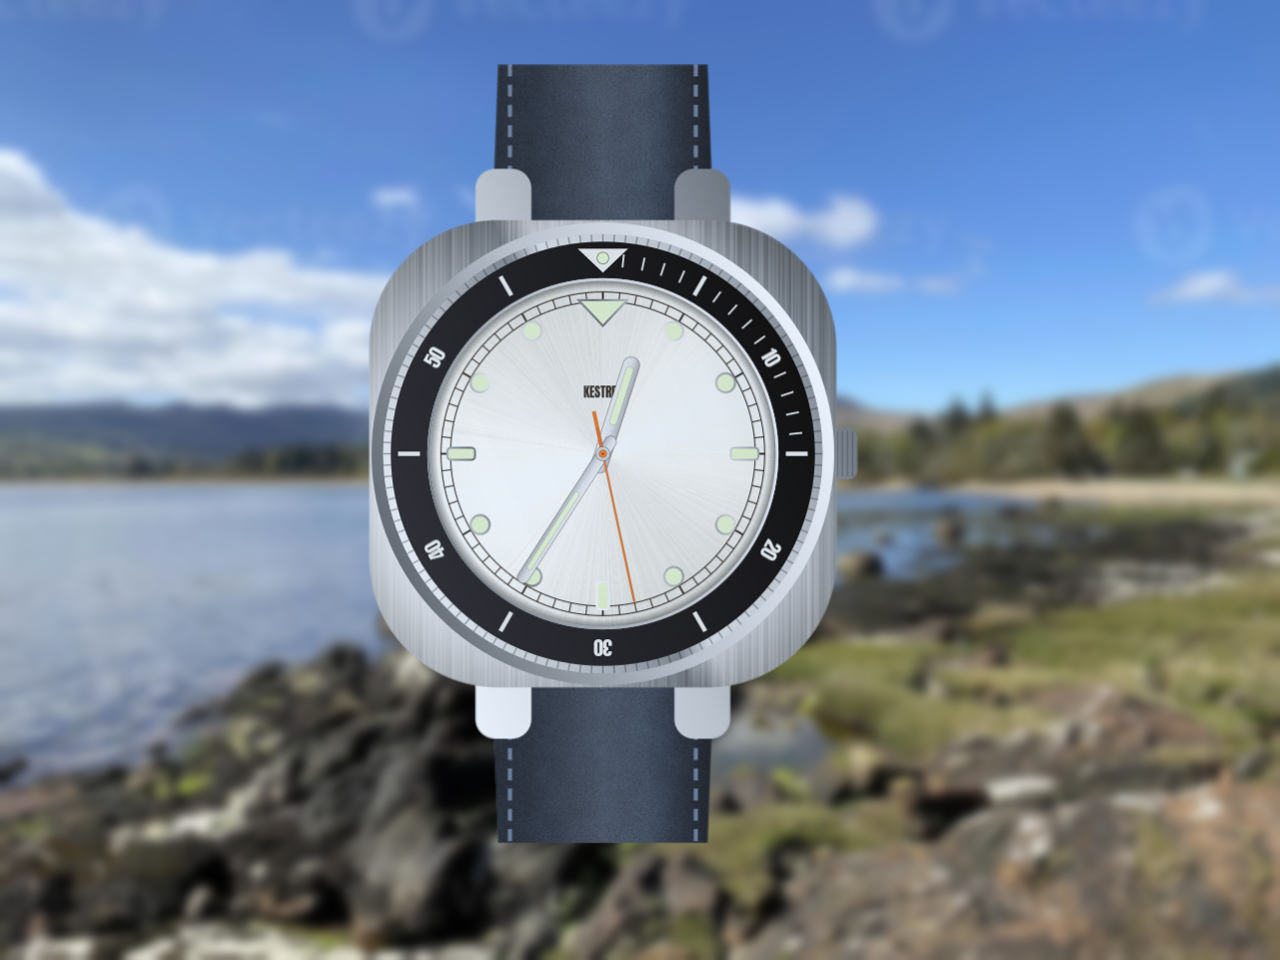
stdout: **12:35:28**
